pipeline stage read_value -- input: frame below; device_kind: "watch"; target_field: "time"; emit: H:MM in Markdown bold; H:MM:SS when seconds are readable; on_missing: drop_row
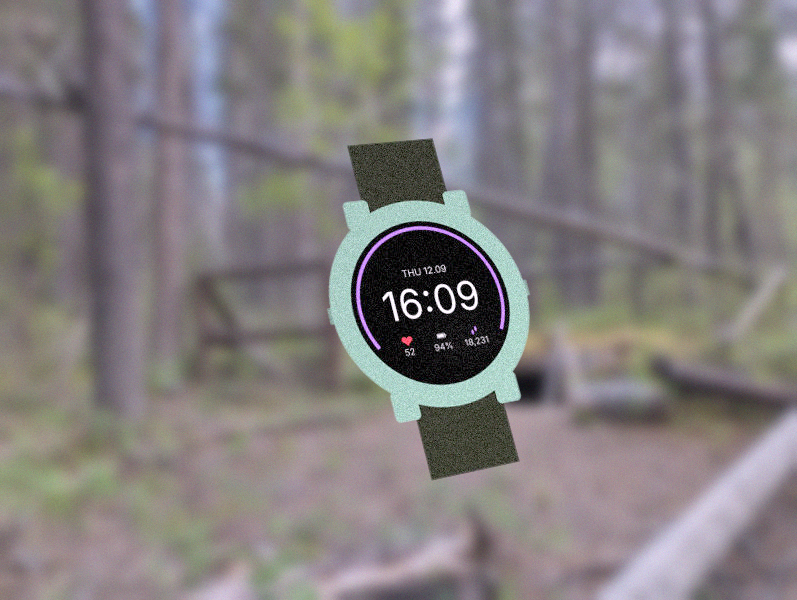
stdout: **16:09**
